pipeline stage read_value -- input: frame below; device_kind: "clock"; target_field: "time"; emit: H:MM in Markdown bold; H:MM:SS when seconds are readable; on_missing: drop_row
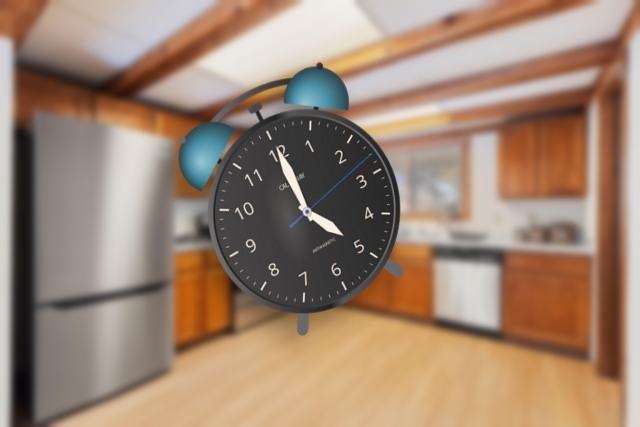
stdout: **5:00:13**
